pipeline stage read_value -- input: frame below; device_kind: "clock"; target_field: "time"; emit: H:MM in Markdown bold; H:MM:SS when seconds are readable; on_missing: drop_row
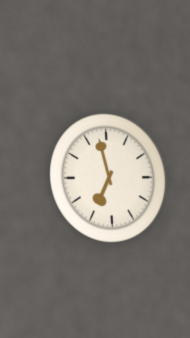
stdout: **6:58**
